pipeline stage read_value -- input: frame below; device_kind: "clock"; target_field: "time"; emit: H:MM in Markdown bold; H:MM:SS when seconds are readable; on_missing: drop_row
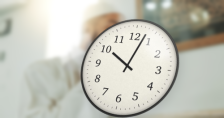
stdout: **10:03**
